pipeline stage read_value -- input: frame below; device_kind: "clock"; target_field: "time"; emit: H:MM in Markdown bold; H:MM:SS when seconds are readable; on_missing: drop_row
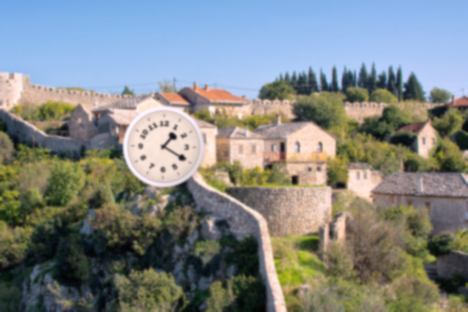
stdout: **1:20**
